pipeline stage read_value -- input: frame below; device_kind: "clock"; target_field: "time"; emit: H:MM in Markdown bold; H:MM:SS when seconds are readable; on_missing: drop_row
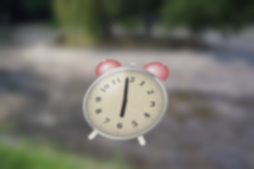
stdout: **5:59**
